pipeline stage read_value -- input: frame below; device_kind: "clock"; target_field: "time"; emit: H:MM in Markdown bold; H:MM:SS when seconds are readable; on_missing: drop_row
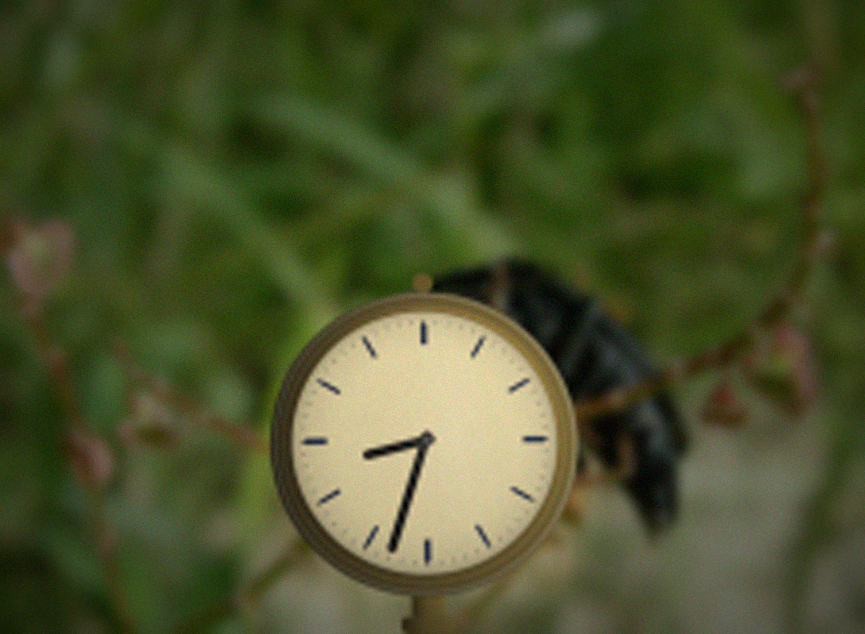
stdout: **8:33**
